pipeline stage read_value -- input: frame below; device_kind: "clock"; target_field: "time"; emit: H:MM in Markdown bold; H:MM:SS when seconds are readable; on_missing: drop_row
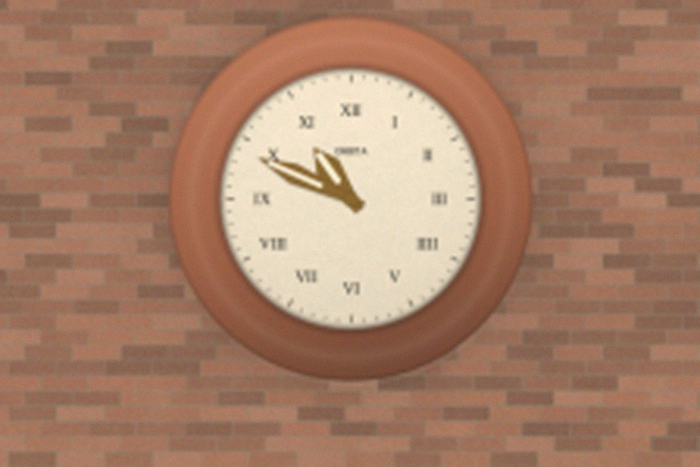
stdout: **10:49**
